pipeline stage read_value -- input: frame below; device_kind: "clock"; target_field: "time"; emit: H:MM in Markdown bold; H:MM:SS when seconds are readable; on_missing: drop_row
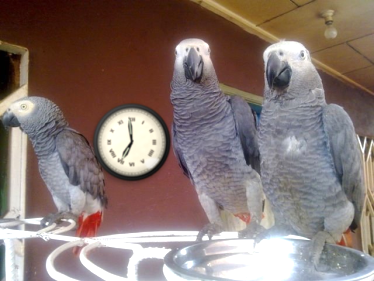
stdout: **6:59**
